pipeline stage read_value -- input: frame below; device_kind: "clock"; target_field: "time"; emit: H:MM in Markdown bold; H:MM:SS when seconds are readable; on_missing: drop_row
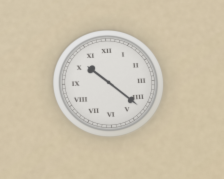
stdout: **10:22**
